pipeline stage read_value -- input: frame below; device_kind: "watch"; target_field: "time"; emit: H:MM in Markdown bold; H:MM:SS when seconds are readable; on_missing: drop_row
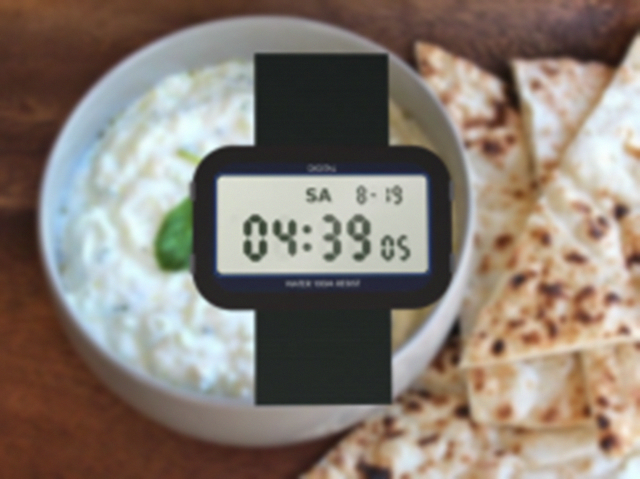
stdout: **4:39:05**
